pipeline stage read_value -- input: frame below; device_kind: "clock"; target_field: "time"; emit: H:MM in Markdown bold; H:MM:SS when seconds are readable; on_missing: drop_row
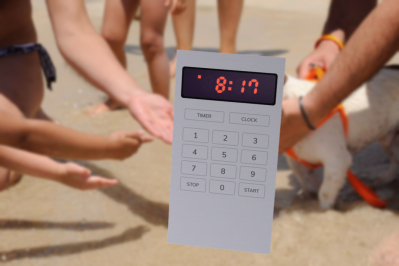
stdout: **8:17**
